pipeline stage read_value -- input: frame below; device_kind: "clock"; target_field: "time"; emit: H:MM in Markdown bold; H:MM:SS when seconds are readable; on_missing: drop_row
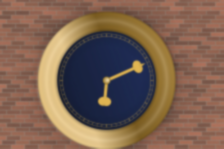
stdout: **6:11**
